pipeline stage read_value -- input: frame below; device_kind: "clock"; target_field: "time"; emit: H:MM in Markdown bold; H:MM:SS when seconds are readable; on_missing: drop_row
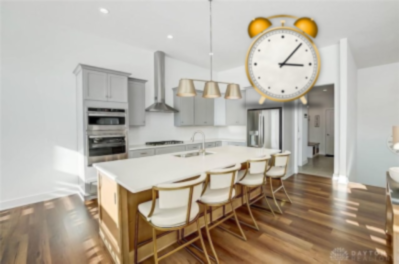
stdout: **3:07**
